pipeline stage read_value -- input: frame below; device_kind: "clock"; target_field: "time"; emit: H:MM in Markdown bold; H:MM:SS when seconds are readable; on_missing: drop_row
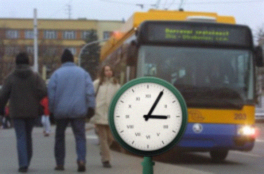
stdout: **3:05**
